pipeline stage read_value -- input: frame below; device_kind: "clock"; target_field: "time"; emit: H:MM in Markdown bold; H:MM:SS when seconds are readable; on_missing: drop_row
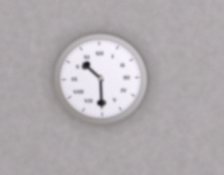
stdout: **10:30**
